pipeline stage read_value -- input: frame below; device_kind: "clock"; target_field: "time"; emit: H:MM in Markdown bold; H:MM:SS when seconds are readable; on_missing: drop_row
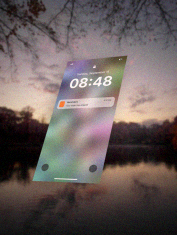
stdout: **8:48**
